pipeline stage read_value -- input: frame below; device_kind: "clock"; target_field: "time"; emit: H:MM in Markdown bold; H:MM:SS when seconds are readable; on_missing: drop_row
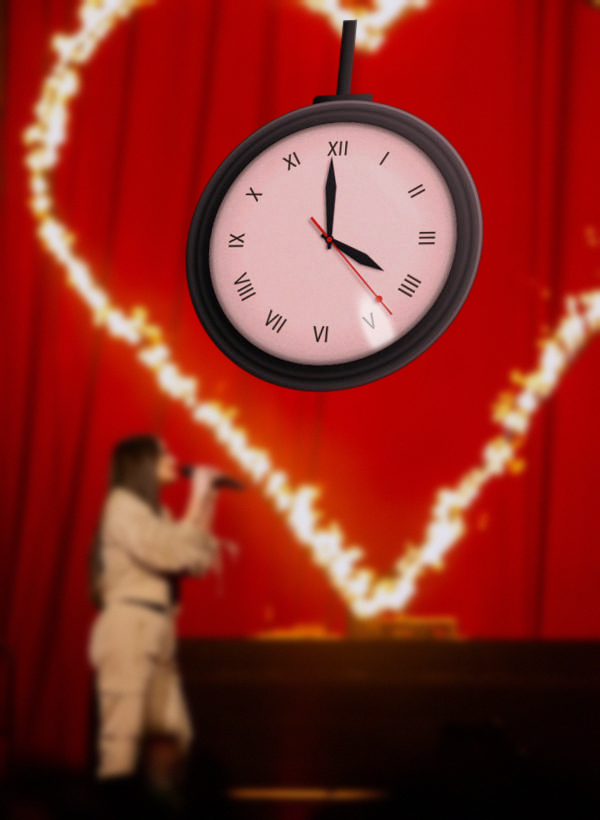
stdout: **3:59:23**
